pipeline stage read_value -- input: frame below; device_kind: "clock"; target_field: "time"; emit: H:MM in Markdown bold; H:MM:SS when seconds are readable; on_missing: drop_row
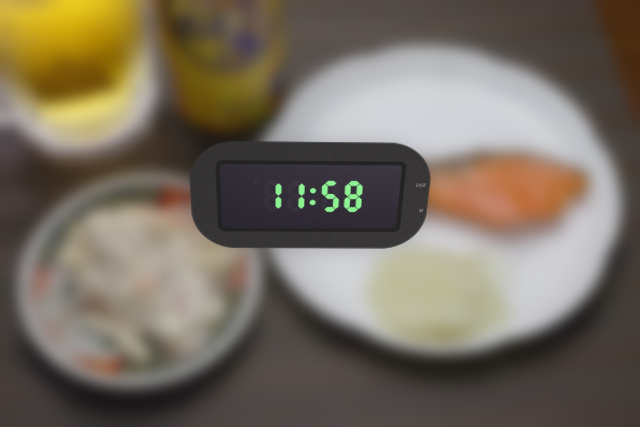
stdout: **11:58**
